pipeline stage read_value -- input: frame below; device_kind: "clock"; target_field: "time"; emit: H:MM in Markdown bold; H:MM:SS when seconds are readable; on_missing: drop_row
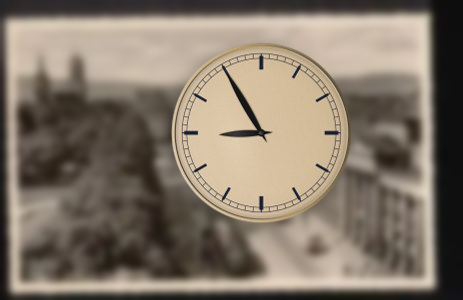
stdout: **8:55**
